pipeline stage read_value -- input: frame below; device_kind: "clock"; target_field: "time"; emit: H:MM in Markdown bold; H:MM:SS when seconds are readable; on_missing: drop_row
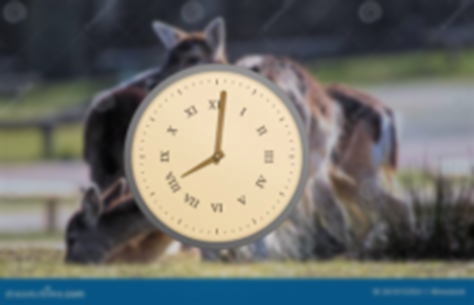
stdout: **8:01**
